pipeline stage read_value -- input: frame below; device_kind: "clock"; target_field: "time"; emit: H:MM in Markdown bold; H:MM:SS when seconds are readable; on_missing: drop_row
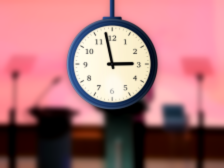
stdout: **2:58**
